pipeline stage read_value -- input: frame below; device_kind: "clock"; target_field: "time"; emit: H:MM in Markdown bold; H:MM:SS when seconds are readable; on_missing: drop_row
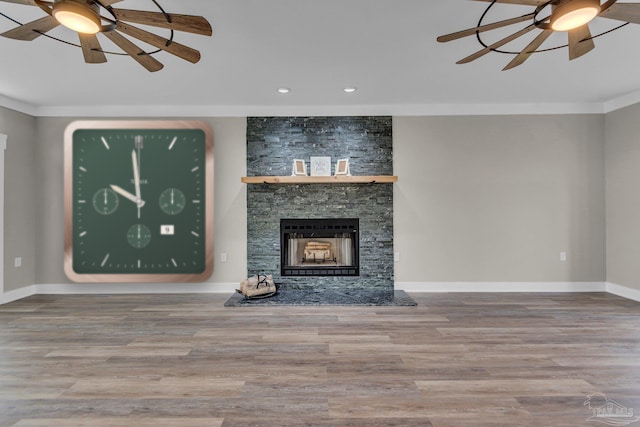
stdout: **9:59**
